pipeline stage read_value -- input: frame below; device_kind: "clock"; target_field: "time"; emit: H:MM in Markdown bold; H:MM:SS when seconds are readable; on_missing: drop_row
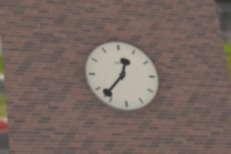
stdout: **12:37**
